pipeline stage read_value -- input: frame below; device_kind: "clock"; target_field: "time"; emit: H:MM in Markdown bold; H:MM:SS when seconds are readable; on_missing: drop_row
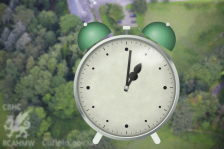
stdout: **1:01**
